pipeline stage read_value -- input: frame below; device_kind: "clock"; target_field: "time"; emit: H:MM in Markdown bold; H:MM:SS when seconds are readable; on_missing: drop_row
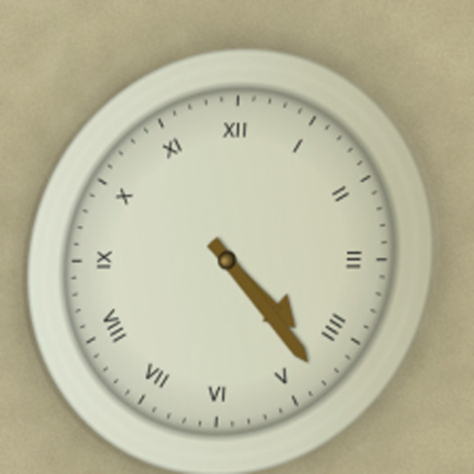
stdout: **4:23**
